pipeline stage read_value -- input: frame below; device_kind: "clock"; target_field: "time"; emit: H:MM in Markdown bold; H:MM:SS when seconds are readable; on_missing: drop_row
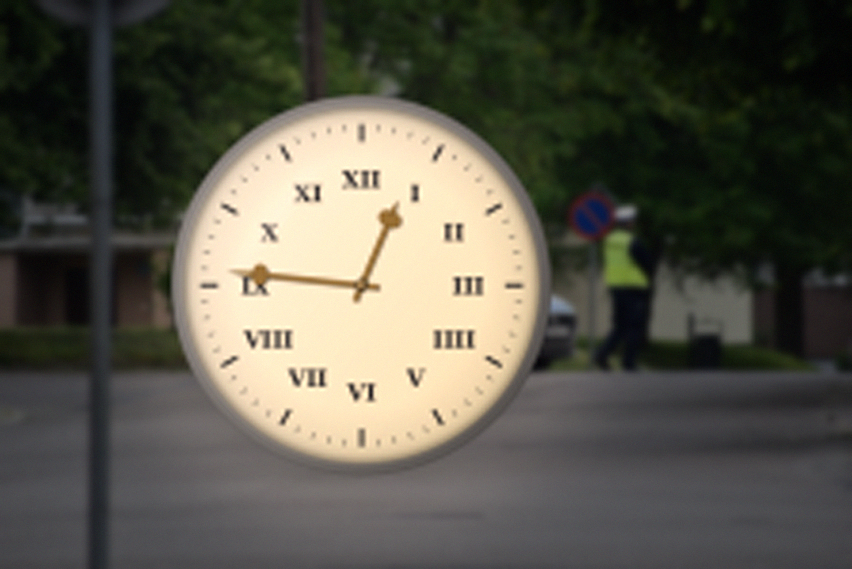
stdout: **12:46**
